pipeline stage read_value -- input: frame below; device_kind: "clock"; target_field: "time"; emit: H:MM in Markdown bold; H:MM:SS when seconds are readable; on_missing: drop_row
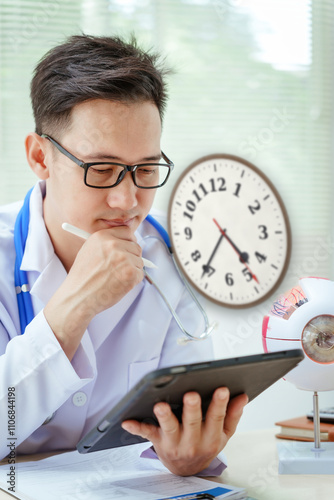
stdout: **4:36:24**
